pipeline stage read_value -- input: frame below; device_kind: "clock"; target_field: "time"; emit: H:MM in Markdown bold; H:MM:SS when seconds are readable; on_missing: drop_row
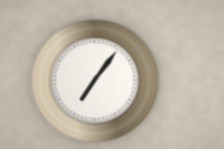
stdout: **7:06**
